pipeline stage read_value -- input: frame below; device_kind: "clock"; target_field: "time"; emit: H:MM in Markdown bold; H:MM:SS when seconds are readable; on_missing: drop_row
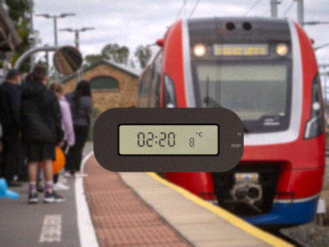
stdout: **2:20**
